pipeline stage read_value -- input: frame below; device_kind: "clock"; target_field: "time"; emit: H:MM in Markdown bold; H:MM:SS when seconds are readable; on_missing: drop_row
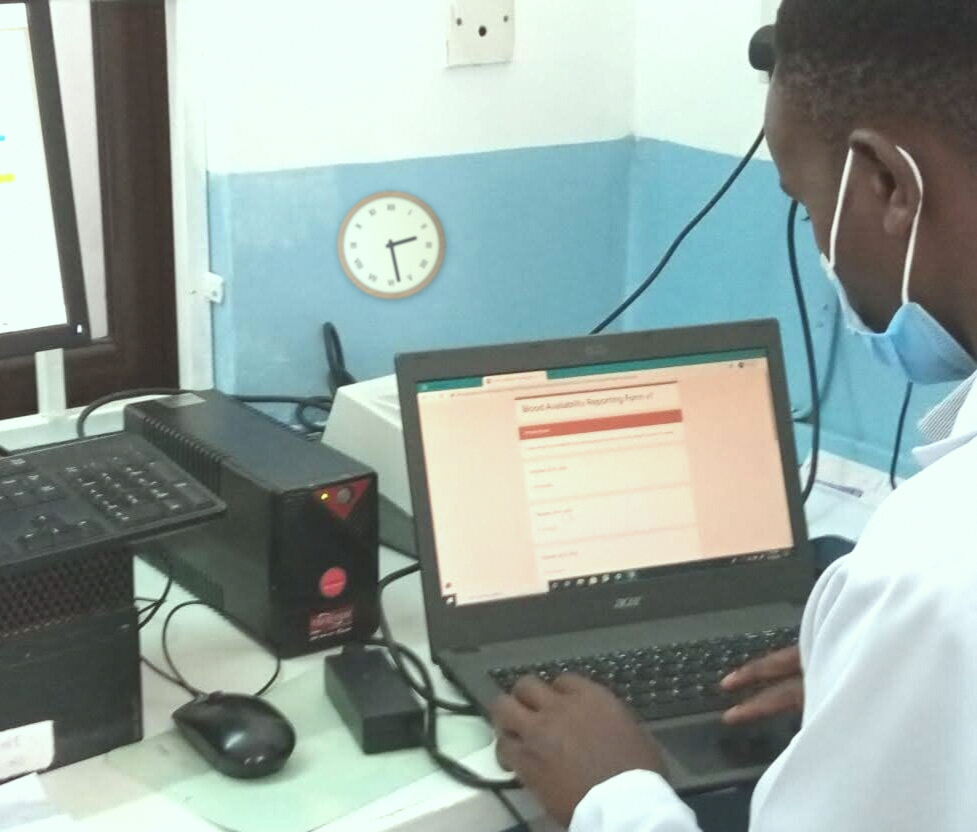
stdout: **2:28**
